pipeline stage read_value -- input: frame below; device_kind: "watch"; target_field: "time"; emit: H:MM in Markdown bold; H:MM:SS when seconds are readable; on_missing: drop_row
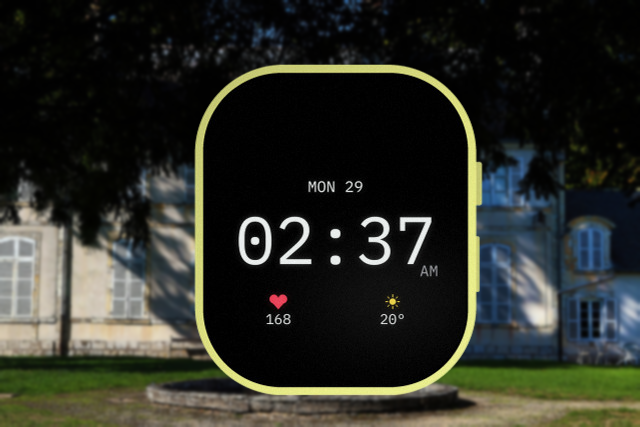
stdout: **2:37**
